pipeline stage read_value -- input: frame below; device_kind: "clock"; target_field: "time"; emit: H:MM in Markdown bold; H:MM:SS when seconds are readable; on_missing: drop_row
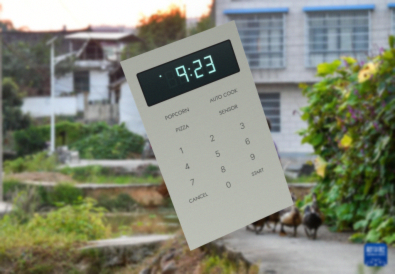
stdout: **9:23**
